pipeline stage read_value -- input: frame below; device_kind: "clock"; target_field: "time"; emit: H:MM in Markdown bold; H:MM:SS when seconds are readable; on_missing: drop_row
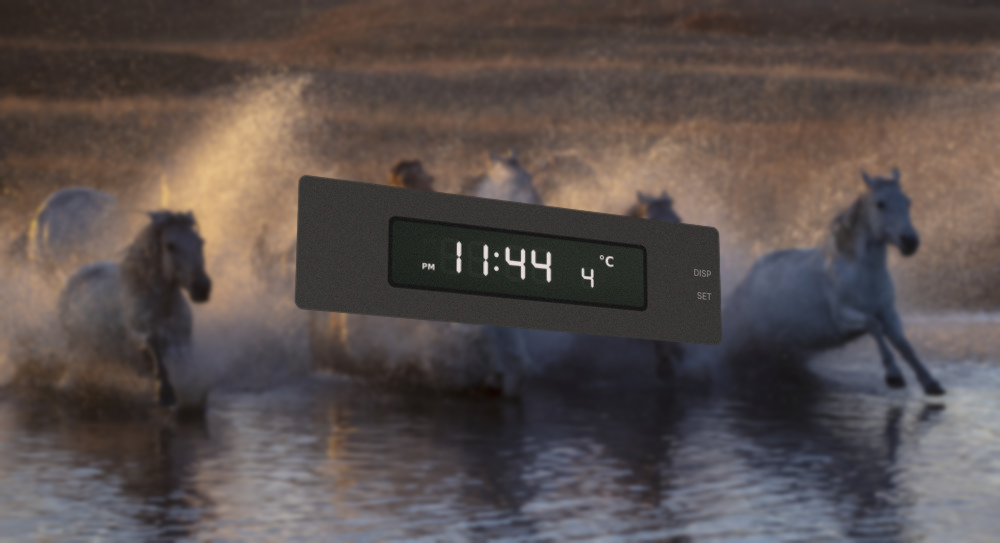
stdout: **11:44**
